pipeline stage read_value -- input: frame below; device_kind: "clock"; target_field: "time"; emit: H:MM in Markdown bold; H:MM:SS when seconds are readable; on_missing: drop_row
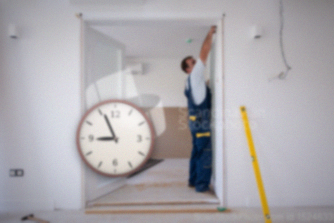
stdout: **8:56**
